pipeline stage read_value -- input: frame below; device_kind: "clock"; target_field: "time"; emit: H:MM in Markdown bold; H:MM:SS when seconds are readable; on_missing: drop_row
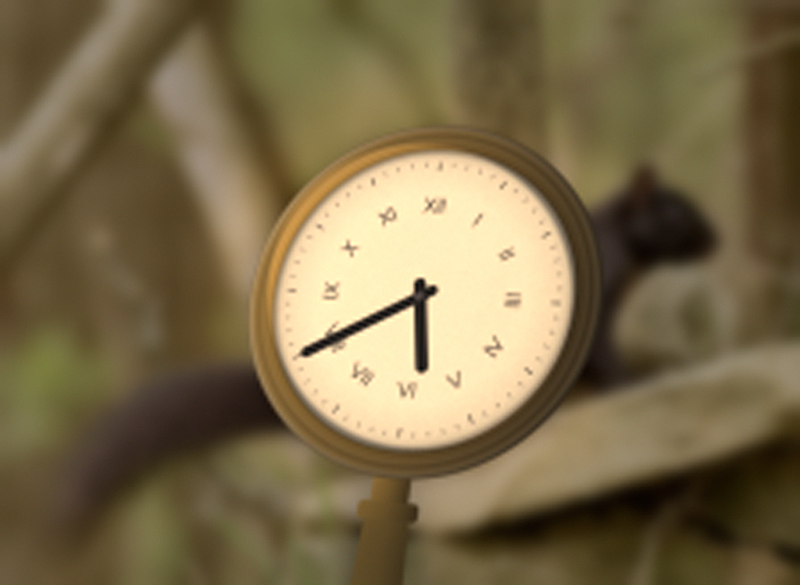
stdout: **5:40**
